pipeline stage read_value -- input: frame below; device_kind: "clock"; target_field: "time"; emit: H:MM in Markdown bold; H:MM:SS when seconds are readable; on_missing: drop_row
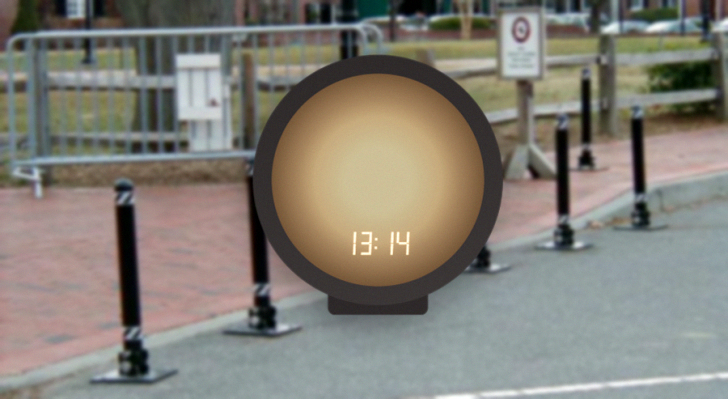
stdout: **13:14**
